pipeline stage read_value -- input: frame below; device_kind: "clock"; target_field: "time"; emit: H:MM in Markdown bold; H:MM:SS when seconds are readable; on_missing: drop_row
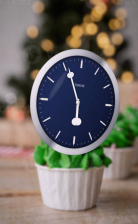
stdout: **5:56**
